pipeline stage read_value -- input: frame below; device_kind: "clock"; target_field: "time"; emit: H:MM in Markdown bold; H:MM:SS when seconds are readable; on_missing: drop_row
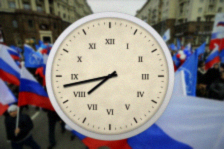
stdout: **7:43**
